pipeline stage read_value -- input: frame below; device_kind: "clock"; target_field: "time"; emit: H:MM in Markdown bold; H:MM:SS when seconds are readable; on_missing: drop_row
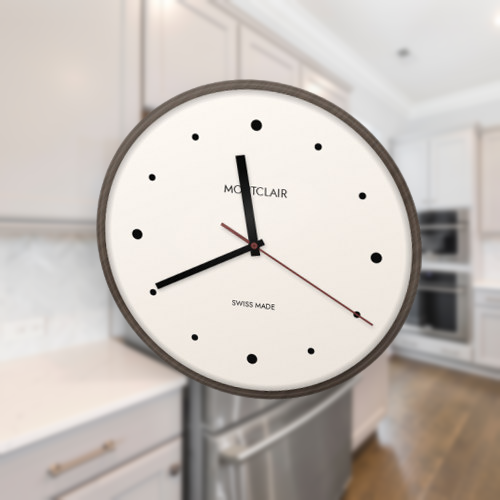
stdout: **11:40:20**
